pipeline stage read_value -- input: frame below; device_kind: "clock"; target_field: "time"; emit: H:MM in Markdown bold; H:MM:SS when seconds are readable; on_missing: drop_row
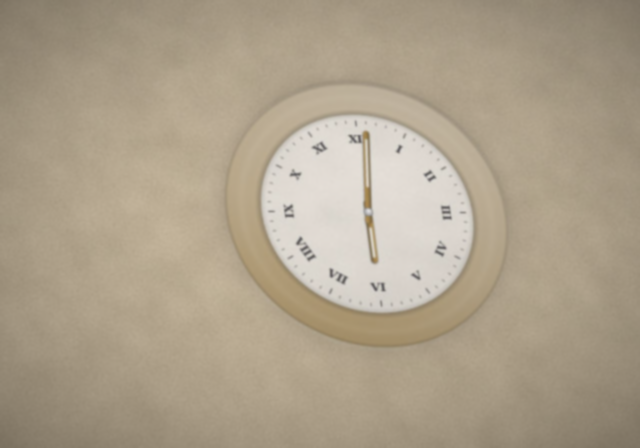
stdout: **6:01**
